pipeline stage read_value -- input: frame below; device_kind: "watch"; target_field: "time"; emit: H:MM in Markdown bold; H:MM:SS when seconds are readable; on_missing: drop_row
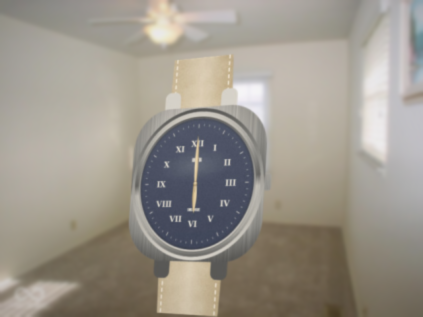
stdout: **6:00**
